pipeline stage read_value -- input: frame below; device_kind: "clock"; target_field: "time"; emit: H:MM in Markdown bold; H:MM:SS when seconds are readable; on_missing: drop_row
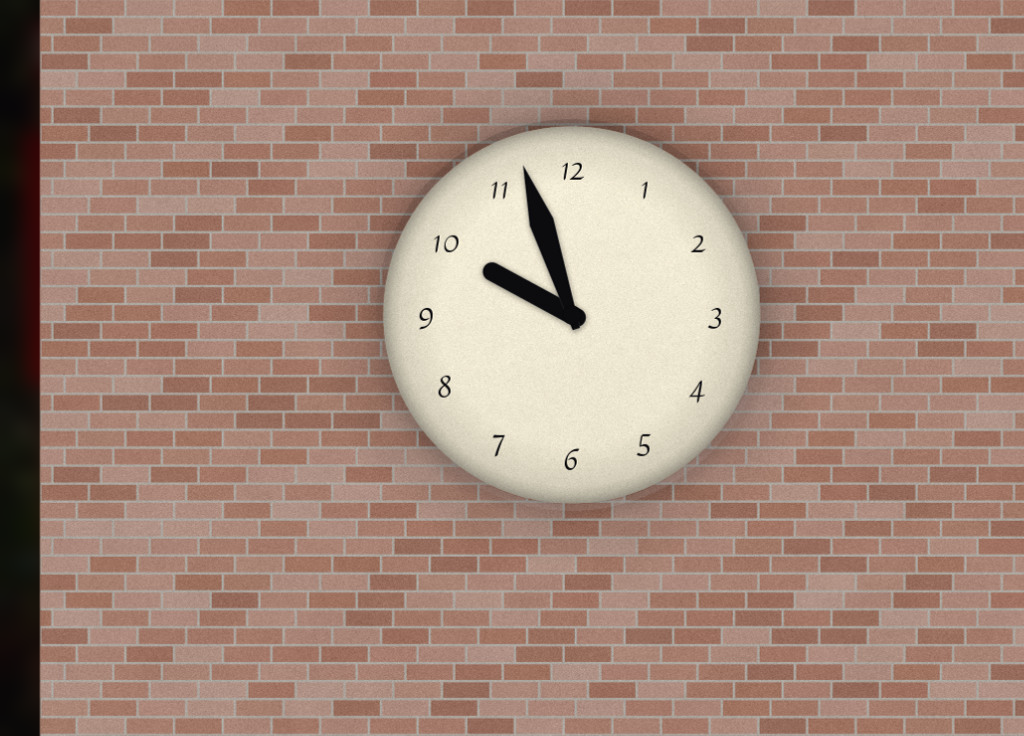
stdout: **9:57**
